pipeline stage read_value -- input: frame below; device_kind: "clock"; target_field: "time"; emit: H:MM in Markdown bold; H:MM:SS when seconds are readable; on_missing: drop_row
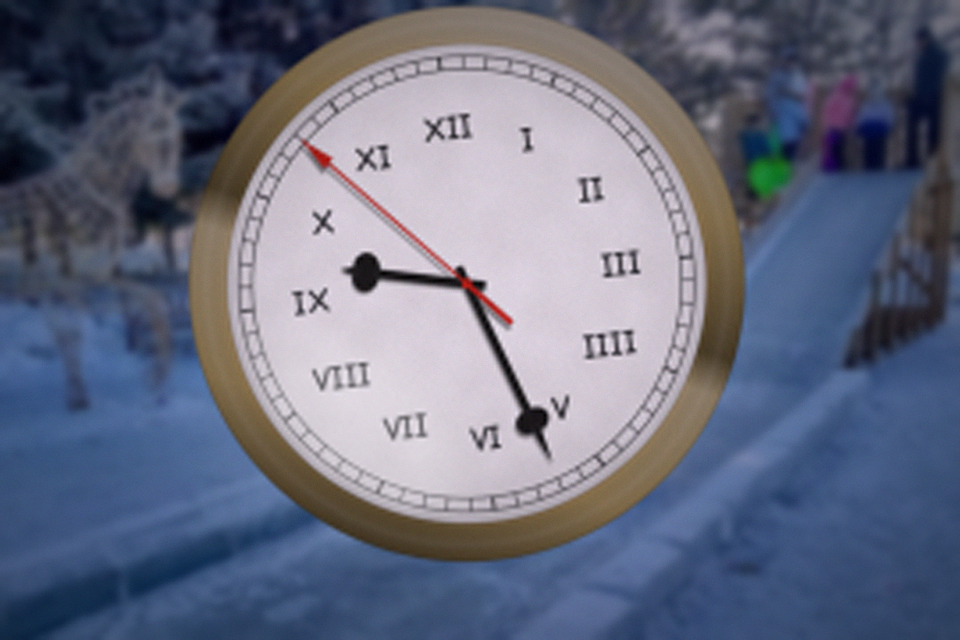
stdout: **9:26:53**
